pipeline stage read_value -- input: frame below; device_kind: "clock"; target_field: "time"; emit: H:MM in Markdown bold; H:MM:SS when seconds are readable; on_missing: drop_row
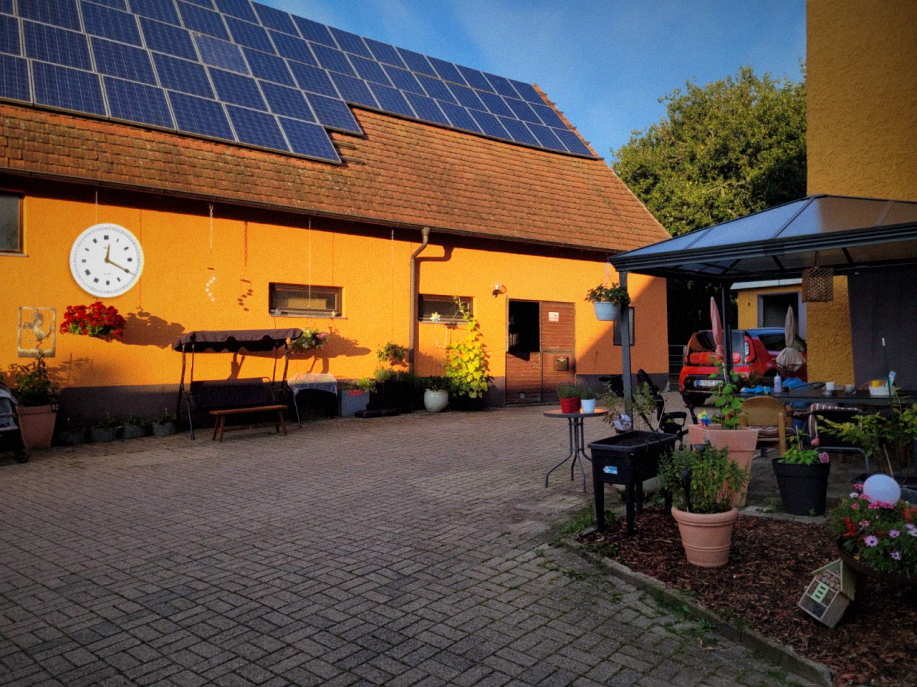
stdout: **12:20**
